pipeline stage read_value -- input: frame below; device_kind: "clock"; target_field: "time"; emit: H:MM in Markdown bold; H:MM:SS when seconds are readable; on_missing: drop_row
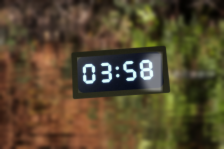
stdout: **3:58**
